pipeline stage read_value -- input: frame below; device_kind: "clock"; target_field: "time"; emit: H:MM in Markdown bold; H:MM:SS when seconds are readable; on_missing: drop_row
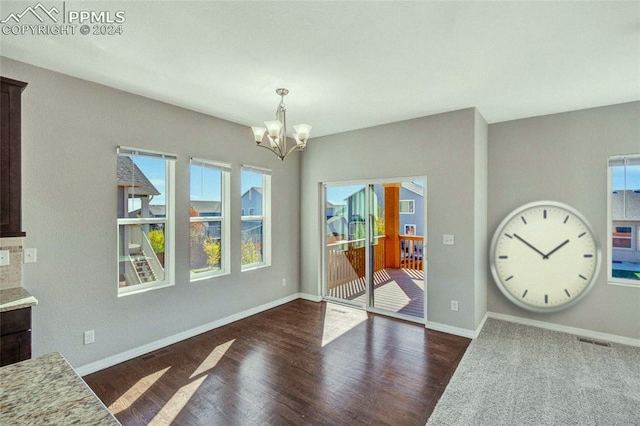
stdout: **1:51**
